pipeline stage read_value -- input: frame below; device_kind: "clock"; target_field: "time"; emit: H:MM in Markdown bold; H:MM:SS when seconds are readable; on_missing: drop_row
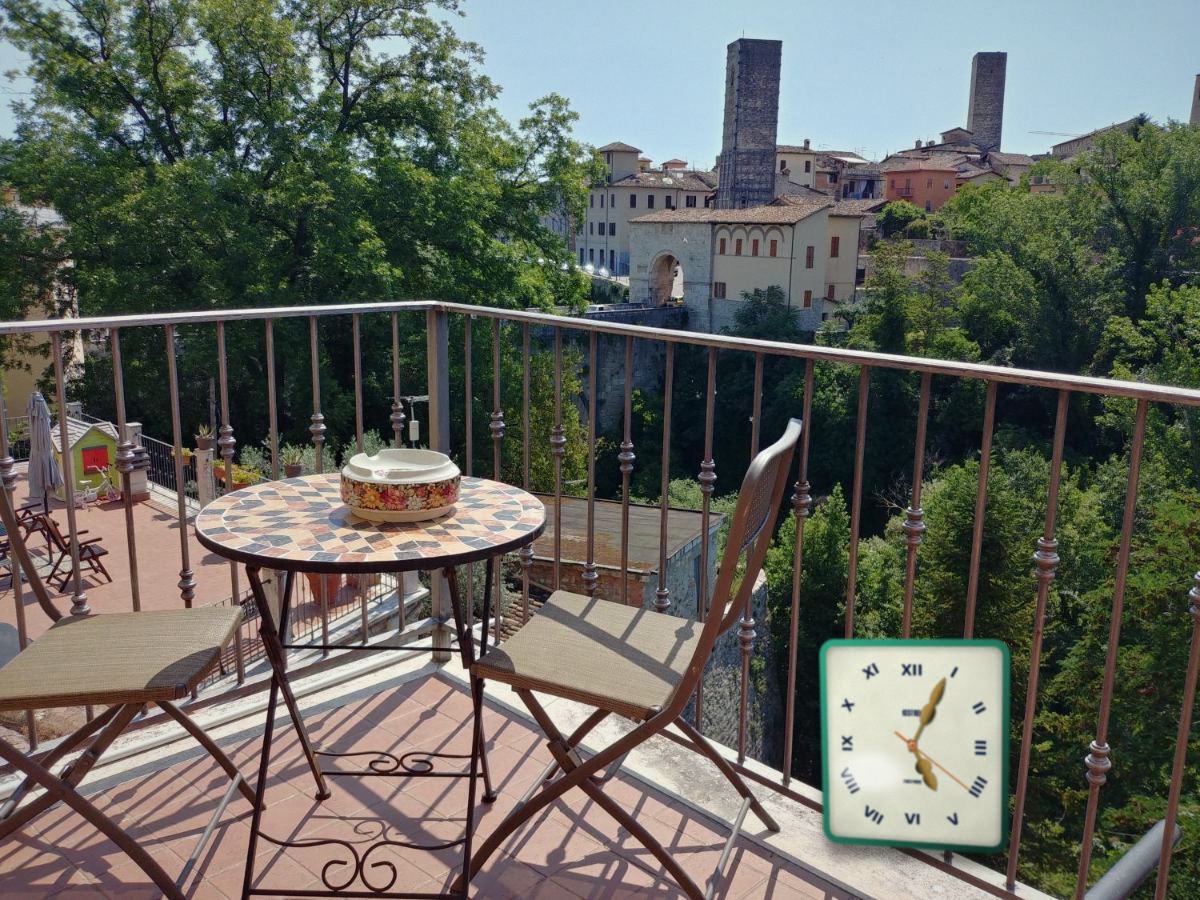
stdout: **5:04:21**
